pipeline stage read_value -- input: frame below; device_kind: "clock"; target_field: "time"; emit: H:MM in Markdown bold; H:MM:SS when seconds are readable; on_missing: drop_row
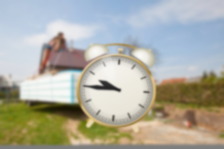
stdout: **9:45**
